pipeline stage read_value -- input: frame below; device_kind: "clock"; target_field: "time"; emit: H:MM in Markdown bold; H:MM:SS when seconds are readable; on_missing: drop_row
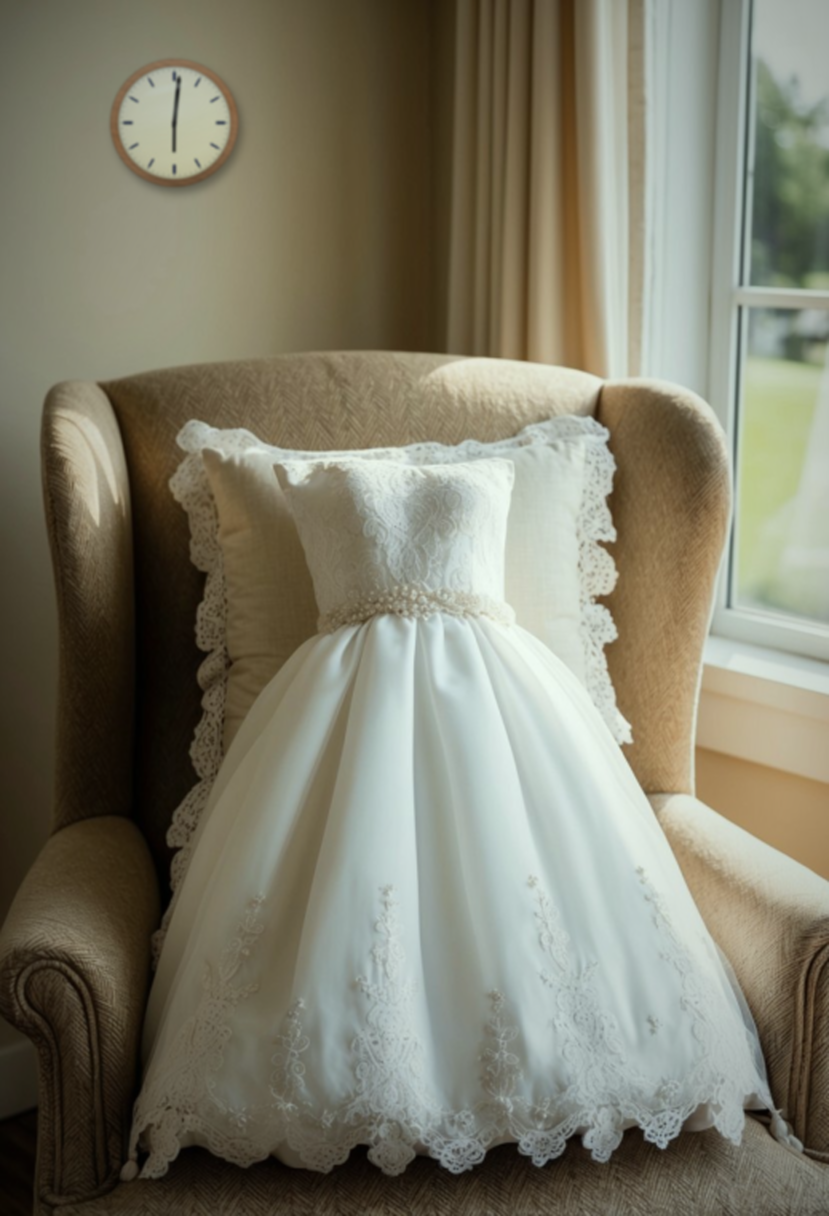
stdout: **6:01**
